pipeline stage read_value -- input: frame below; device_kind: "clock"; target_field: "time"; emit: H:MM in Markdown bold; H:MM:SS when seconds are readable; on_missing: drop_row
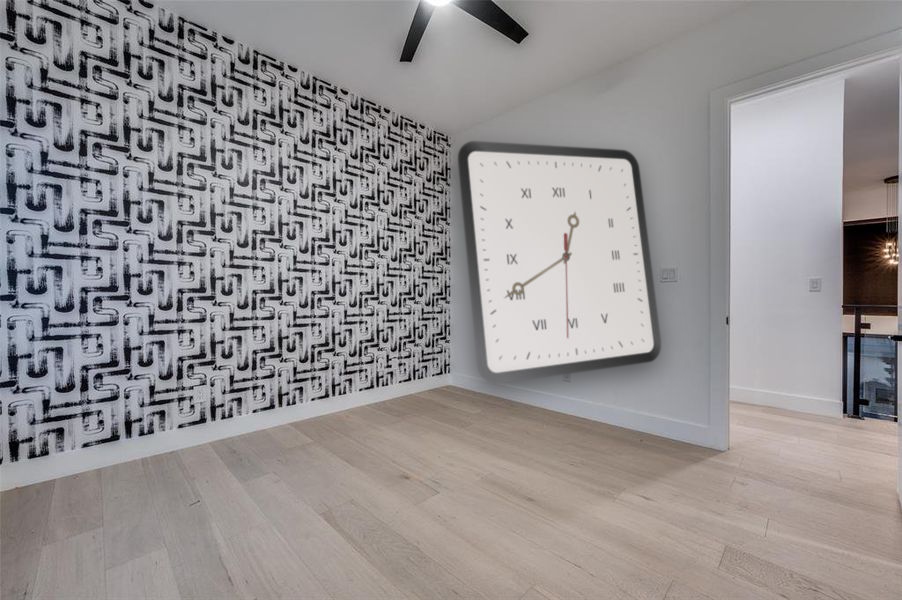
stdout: **12:40:31**
